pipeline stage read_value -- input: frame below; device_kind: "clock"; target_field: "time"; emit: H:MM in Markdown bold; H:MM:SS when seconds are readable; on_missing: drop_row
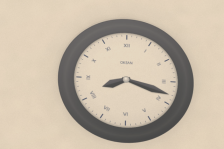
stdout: **8:18**
